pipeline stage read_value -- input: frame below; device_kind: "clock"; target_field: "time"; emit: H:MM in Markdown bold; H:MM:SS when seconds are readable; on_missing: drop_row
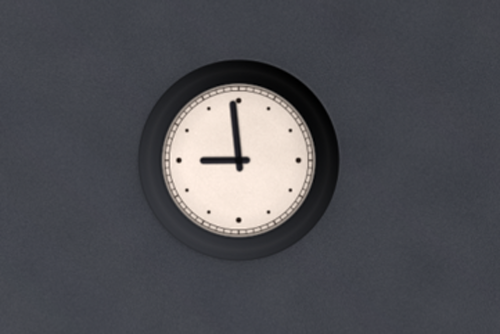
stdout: **8:59**
